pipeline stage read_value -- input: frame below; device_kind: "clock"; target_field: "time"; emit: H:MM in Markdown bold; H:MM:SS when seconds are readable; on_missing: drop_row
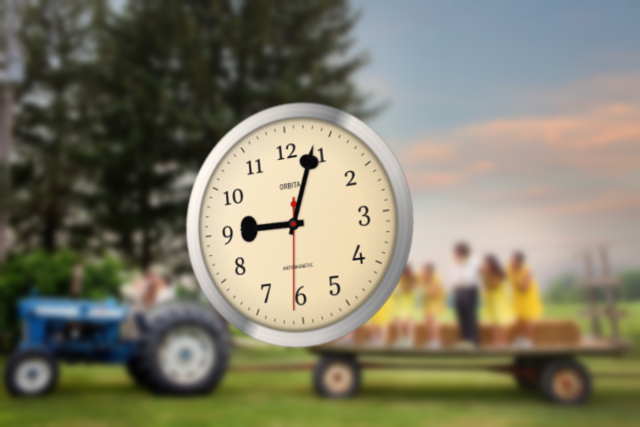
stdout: **9:03:31**
